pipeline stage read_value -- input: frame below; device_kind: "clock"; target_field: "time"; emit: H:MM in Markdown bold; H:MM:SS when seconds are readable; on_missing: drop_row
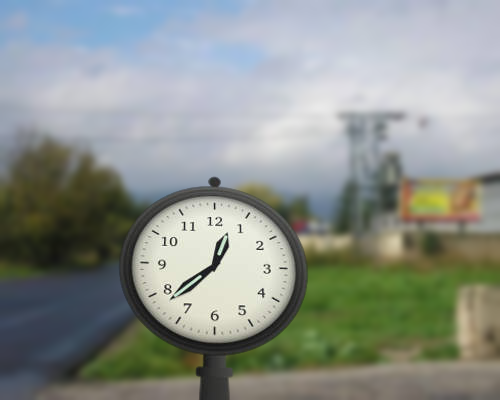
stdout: **12:38**
